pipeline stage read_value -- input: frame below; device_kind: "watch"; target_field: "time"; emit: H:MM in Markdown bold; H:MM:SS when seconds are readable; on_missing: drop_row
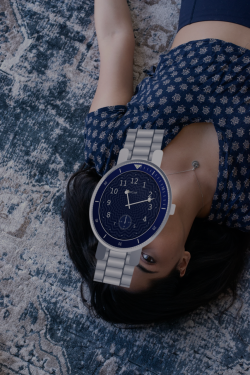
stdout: **11:12**
